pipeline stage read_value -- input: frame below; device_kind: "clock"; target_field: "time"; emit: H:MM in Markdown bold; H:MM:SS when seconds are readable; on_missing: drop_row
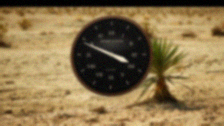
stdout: **3:49**
